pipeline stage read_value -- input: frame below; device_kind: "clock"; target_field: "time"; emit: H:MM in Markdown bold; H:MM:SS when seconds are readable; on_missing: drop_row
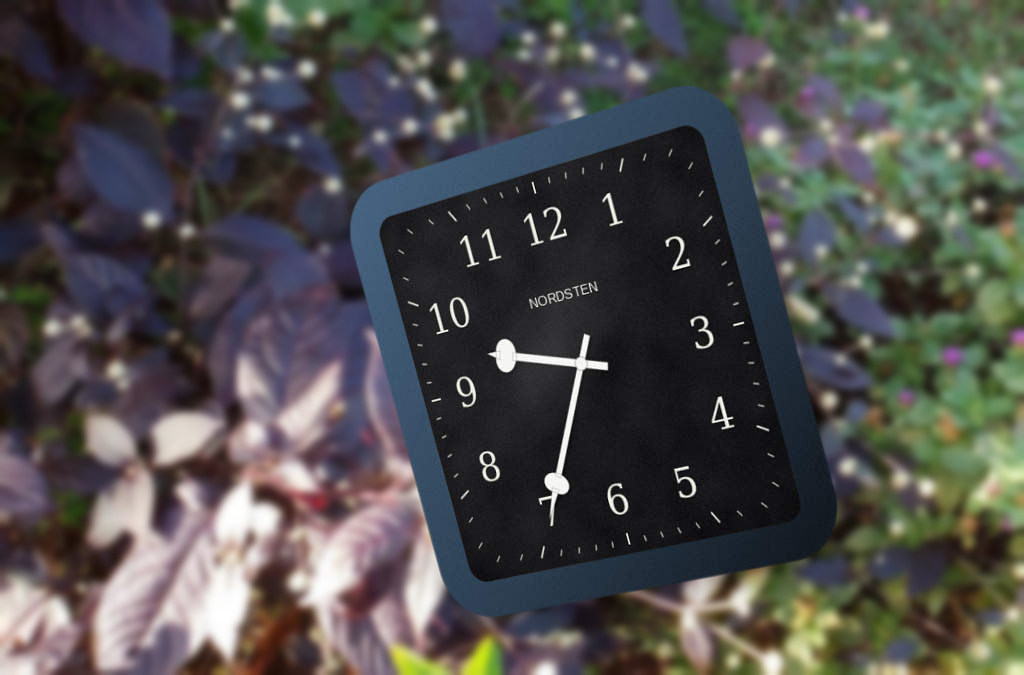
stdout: **9:35**
